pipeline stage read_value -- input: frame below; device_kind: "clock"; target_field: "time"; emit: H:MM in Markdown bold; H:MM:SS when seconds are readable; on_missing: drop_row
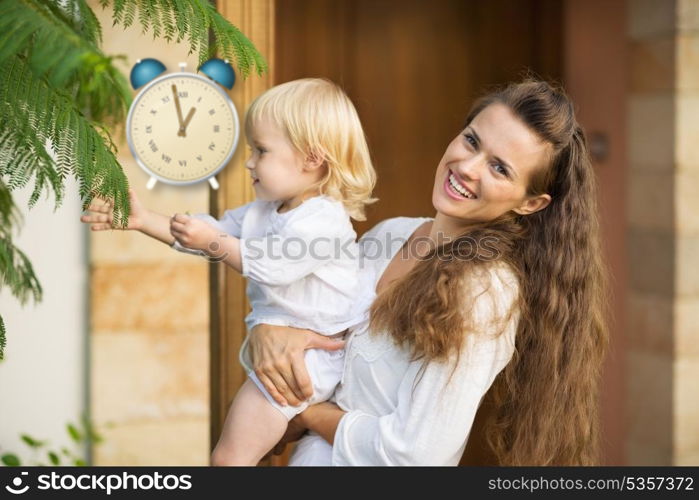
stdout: **12:58**
